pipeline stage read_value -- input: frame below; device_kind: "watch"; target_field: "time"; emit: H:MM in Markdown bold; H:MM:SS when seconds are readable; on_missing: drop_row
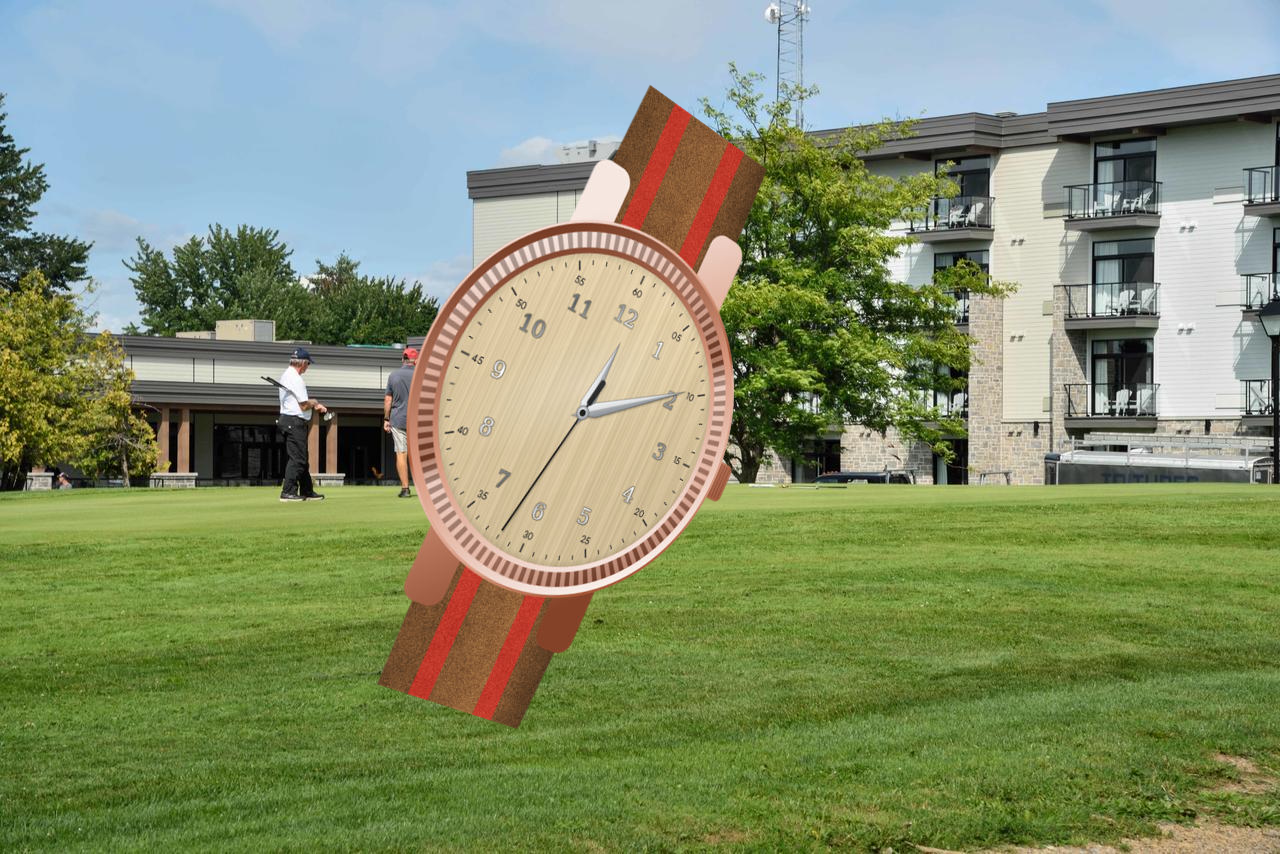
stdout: **12:09:32**
